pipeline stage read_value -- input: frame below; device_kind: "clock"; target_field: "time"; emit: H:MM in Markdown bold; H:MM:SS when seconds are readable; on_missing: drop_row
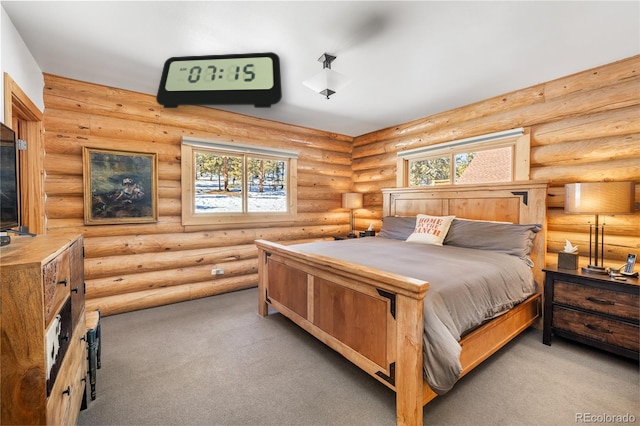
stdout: **7:15**
